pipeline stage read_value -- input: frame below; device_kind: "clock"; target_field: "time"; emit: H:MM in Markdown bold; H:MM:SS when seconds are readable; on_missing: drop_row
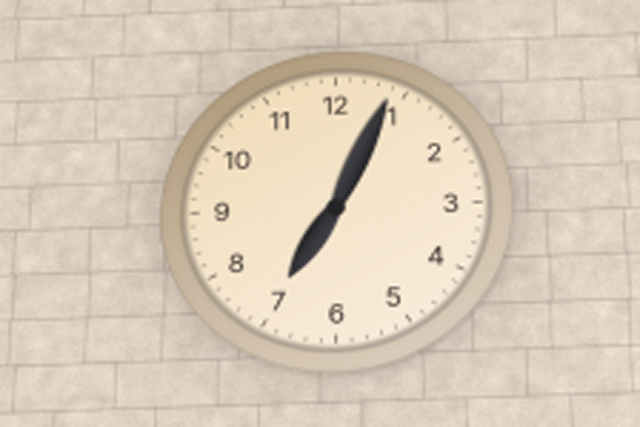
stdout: **7:04**
